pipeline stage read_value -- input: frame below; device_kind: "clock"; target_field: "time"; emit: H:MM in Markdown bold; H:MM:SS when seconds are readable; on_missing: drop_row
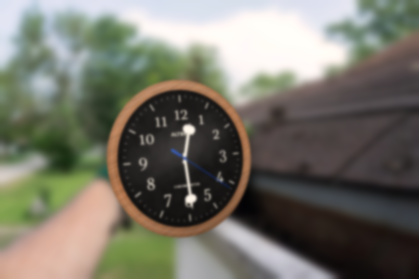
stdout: **12:29:21**
